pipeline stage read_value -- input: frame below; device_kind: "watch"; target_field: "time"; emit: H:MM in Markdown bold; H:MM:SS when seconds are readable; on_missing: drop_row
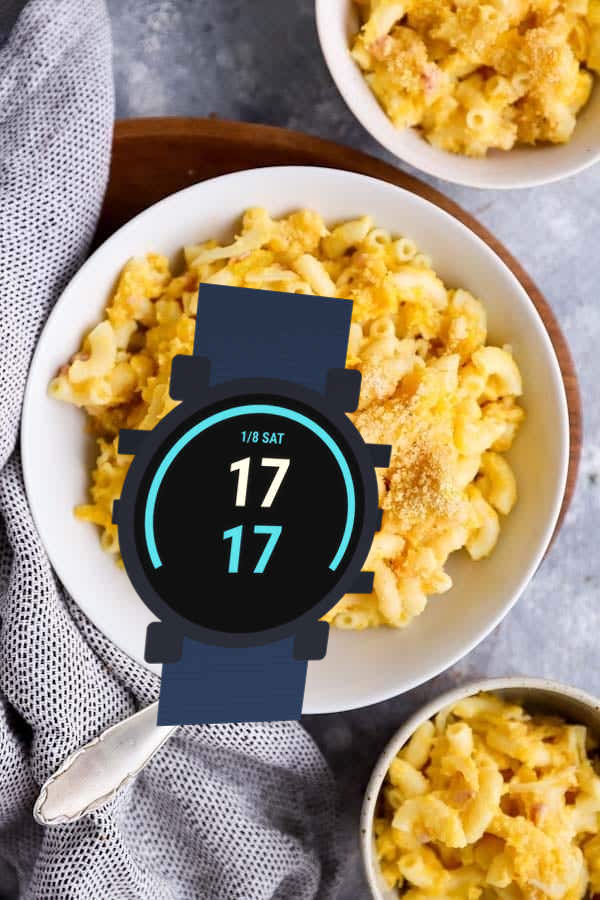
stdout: **17:17**
